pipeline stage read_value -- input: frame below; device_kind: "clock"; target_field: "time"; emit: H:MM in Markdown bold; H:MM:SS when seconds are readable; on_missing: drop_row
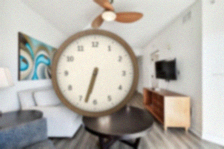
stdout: **6:33**
